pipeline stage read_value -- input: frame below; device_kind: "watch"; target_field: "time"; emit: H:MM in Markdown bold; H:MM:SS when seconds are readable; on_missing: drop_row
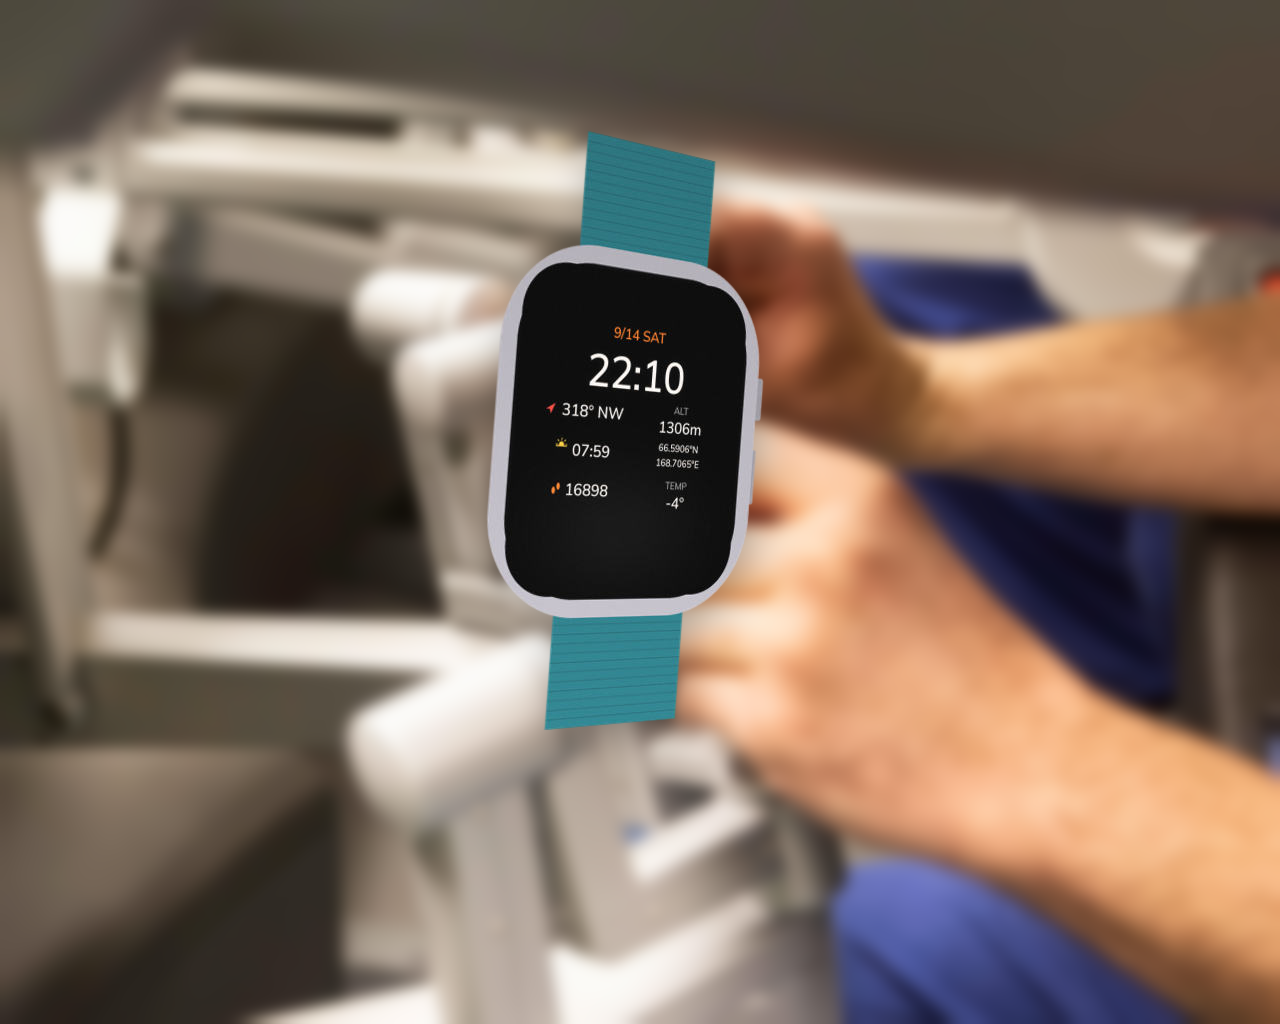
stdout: **22:10**
